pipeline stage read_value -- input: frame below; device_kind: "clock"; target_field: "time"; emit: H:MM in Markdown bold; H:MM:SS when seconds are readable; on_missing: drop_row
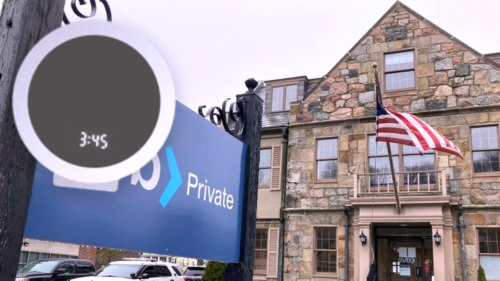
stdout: **3:45**
